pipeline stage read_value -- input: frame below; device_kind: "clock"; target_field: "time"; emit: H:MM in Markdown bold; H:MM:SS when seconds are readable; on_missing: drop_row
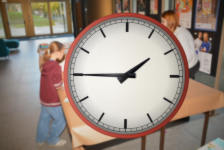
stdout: **1:45**
